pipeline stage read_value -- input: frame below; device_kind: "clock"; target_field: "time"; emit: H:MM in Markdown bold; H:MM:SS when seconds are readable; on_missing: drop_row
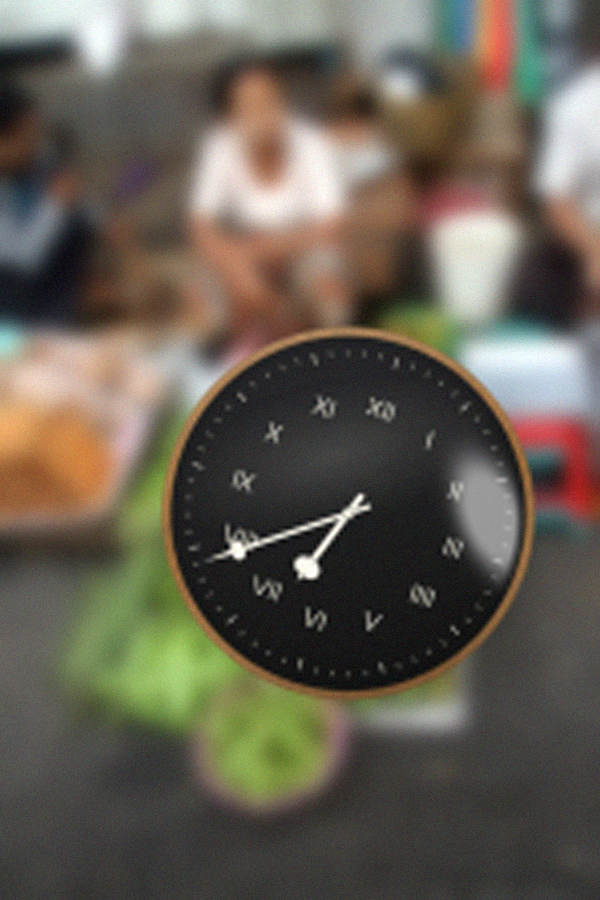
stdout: **6:39**
